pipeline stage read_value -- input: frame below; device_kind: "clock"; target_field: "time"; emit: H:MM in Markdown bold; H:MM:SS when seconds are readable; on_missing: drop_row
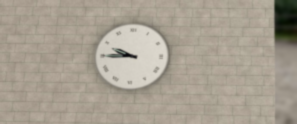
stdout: **9:45**
